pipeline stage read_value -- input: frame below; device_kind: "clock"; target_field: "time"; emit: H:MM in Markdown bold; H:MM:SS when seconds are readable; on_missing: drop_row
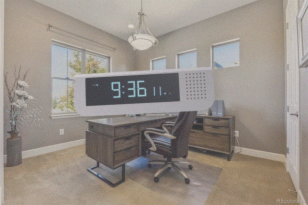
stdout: **9:36:11**
